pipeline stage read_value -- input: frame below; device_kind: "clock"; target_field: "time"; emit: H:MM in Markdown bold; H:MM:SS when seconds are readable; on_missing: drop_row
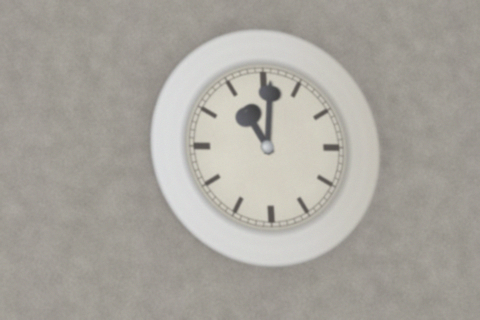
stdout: **11:01**
